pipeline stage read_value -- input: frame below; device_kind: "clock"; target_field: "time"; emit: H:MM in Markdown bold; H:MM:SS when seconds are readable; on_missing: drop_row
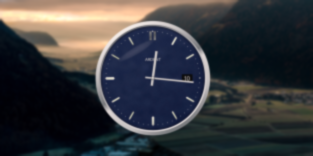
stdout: **12:16**
